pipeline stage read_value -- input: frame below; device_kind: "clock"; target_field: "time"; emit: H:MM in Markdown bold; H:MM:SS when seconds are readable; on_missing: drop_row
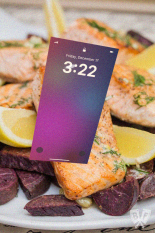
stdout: **3:22**
